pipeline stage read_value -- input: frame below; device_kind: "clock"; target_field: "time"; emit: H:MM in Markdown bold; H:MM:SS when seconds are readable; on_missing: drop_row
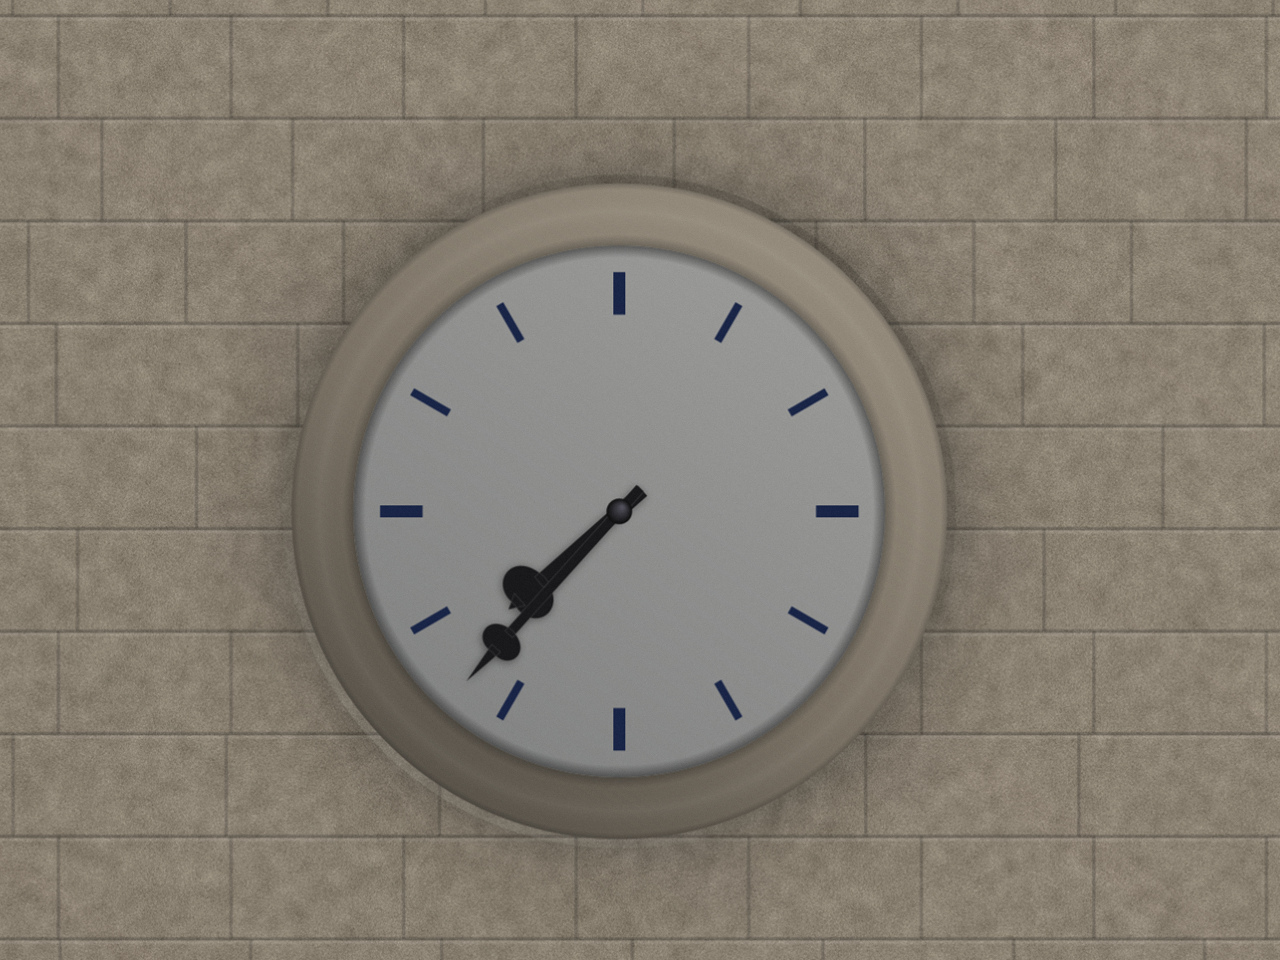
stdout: **7:37**
